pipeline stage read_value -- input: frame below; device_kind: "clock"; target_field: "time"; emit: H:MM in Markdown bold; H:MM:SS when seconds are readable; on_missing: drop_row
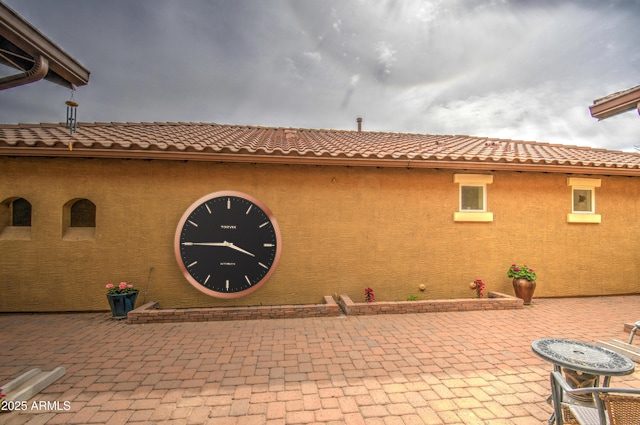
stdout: **3:45**
